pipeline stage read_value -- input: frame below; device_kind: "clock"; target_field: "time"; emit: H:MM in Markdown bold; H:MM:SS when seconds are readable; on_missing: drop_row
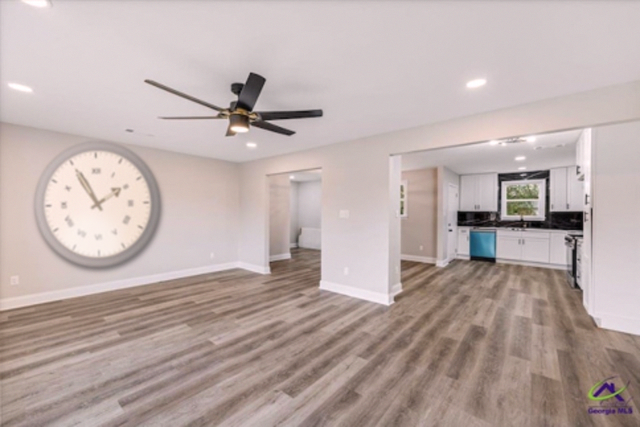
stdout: **1:55**
